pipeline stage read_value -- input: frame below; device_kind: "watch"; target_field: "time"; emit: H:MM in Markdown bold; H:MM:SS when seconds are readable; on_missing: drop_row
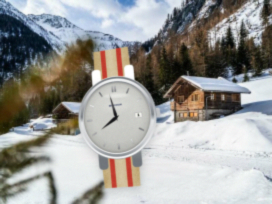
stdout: **7:58**
